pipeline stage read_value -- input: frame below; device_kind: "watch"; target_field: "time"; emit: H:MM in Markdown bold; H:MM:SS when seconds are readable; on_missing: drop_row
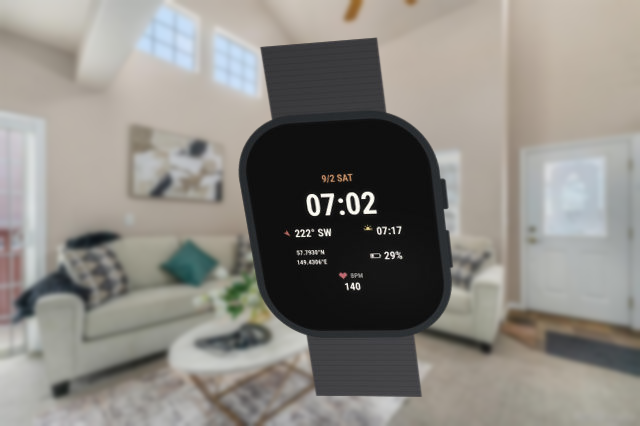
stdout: **7:02**
